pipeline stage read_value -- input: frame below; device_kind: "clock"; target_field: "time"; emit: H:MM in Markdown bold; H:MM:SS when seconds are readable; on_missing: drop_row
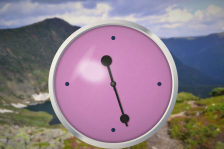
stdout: **11:27**
